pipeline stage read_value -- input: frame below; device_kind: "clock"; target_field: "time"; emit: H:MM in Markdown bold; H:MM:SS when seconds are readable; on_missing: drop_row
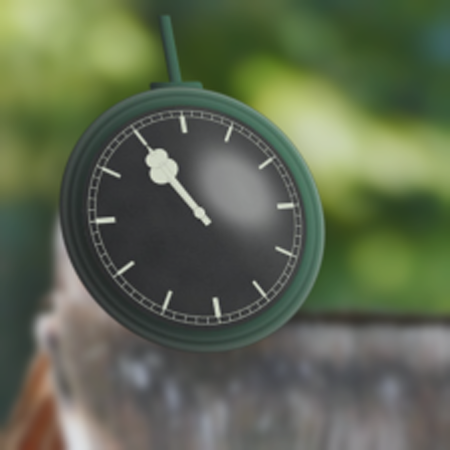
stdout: **10:55**
